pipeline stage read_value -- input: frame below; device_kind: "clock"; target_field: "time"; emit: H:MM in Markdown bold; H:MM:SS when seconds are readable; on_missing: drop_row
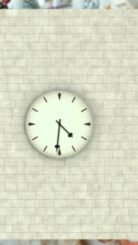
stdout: **4:31**
